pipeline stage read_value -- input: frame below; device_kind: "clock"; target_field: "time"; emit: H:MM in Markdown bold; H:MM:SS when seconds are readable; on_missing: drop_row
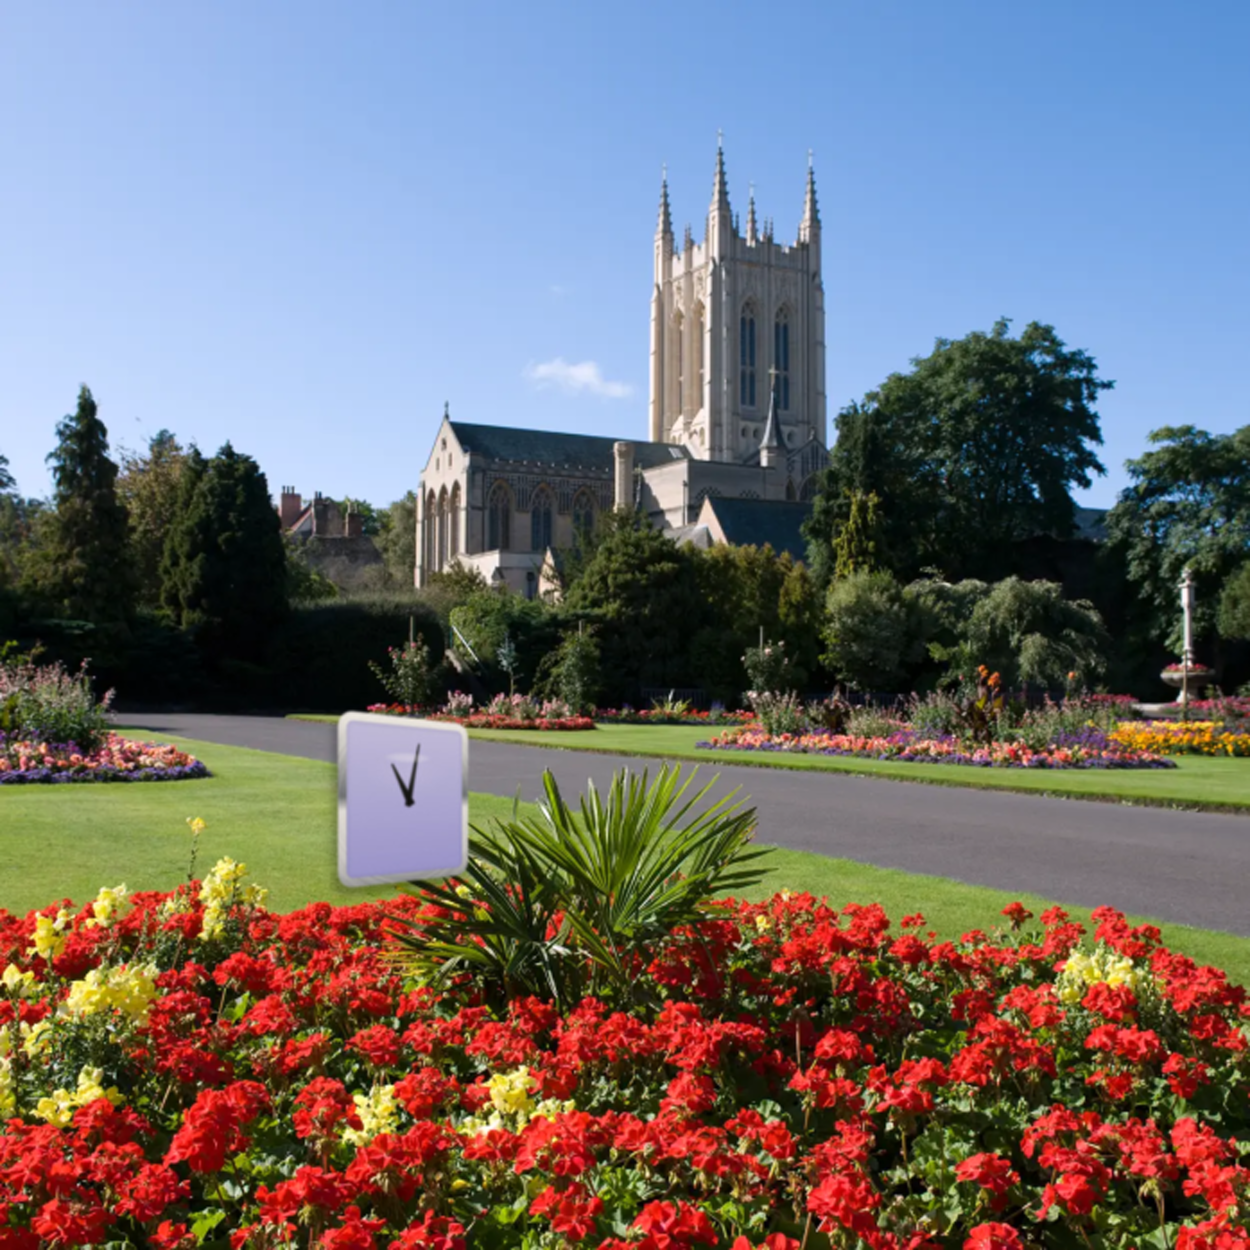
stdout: **11:02**
